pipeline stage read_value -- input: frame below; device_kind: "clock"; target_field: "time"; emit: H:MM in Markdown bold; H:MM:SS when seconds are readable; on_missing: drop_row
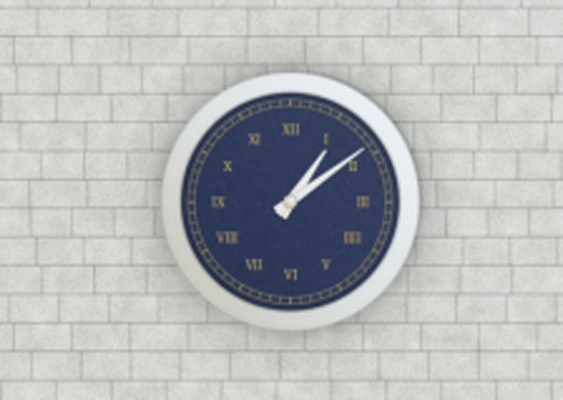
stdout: **1:09**
